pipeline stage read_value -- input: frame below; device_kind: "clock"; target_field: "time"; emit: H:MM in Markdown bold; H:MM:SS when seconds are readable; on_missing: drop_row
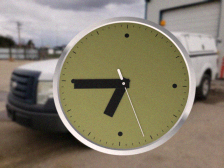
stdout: **6:44:26**
